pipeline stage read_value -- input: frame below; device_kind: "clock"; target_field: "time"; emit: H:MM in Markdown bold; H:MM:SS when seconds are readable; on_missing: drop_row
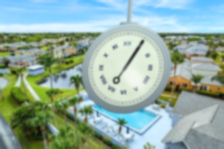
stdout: **7:05**
